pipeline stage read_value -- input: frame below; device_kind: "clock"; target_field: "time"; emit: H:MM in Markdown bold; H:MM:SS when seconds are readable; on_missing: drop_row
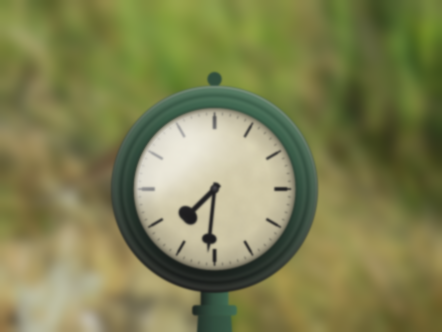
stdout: **7:31**
